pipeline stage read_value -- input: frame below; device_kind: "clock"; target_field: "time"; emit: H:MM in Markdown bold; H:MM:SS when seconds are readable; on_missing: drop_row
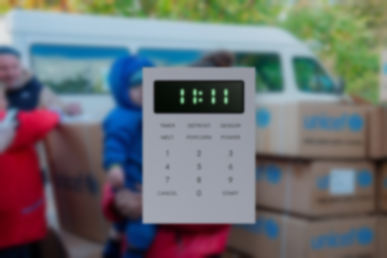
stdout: **11:11**
